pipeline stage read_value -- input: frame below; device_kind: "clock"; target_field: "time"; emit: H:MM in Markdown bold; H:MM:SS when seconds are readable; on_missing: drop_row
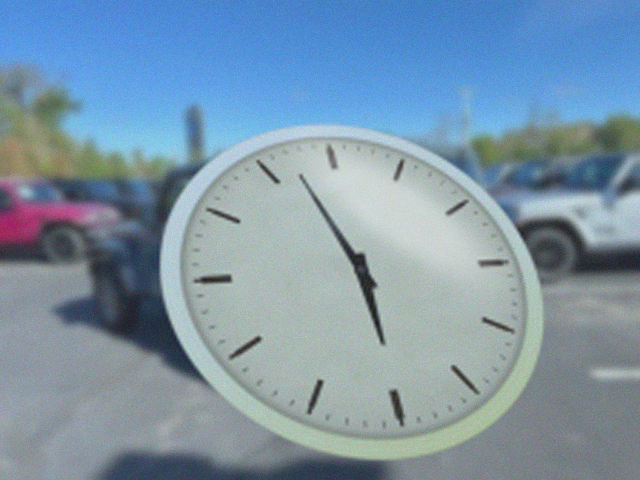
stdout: **5:57**
